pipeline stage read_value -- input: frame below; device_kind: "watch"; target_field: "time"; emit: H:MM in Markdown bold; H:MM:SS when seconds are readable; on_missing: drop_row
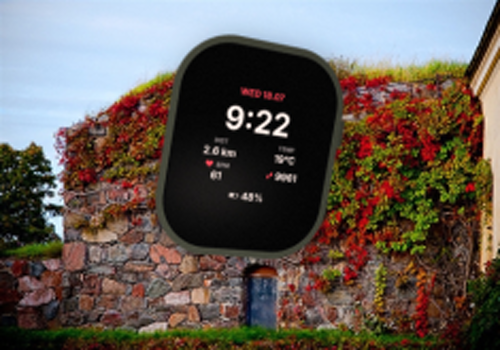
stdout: **9:22**
